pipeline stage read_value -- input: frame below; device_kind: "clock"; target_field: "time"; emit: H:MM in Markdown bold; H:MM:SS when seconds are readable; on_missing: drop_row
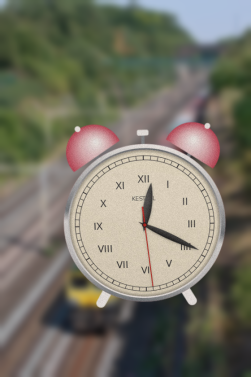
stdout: **12:19:29**
